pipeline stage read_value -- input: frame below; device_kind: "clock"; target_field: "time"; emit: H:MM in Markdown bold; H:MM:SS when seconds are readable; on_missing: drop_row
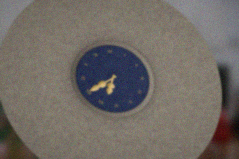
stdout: **6:40**
